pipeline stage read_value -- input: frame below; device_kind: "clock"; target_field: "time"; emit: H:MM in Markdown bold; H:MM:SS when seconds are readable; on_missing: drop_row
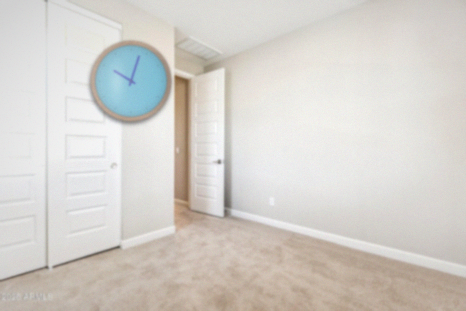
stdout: **10:03**
